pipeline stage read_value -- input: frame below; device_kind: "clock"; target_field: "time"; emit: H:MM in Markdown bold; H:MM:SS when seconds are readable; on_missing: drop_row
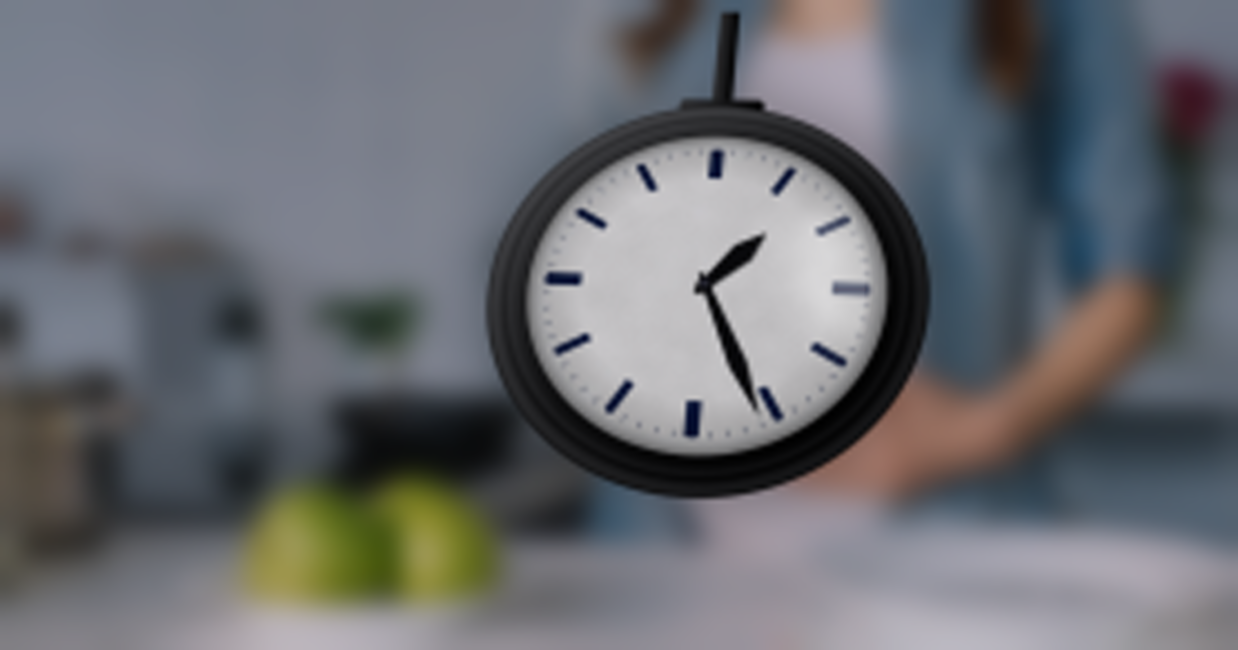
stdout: **1:26**
